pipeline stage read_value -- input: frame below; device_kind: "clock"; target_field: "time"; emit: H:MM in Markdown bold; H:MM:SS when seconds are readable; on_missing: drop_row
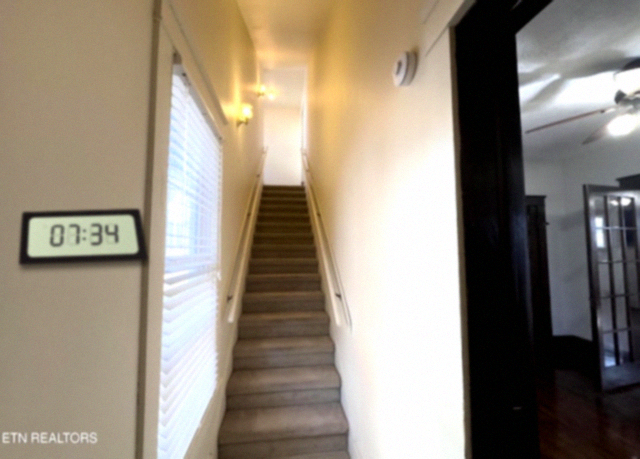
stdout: **7:34**
